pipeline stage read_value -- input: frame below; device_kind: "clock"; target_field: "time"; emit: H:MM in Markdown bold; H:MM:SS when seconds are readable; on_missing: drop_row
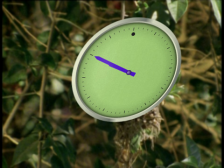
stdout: **9:50**
